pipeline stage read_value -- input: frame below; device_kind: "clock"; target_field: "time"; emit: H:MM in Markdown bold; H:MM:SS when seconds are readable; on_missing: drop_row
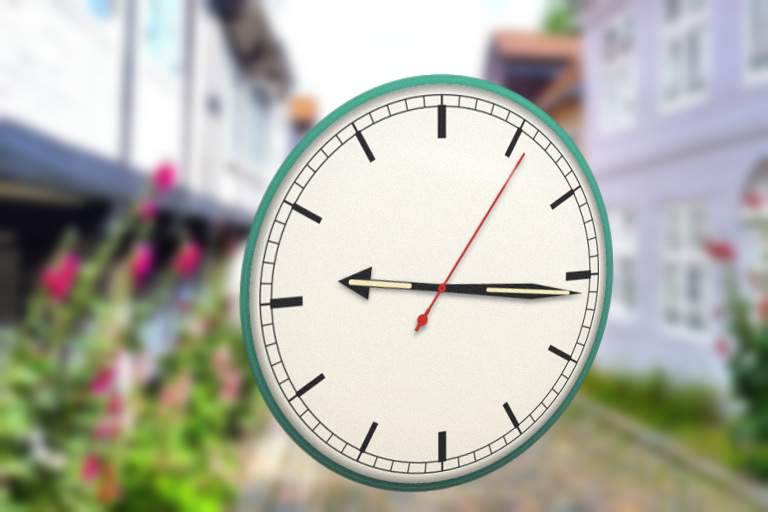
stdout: **9:16:06**
